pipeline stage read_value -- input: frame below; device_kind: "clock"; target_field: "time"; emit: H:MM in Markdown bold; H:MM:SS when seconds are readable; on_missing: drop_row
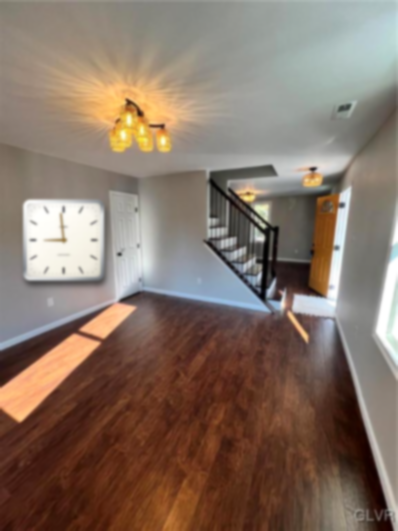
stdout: **8:59**
